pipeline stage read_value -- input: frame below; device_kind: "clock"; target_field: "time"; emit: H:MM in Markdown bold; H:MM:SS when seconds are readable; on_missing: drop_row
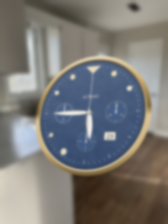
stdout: **5:45**
